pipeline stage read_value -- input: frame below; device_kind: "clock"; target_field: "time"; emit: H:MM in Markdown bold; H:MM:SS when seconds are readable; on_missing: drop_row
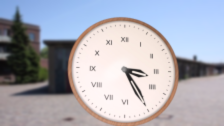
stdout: **3:25**
